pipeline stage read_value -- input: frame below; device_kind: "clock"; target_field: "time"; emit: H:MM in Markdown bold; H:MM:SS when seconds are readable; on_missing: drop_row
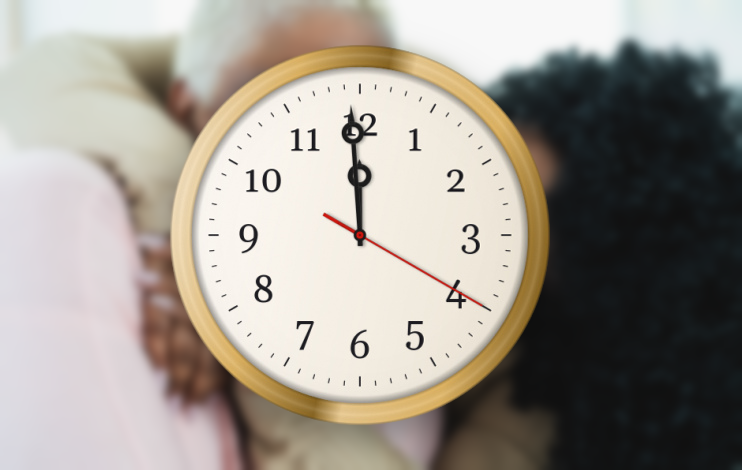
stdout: **11:59:20**
